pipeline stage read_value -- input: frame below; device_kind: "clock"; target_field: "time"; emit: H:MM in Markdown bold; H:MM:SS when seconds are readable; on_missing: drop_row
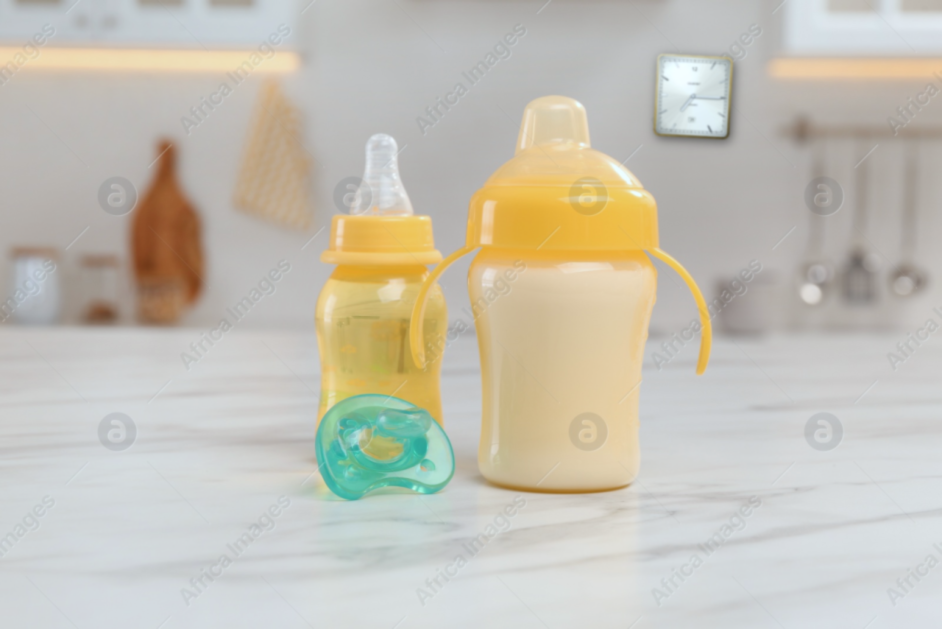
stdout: **7:15**
